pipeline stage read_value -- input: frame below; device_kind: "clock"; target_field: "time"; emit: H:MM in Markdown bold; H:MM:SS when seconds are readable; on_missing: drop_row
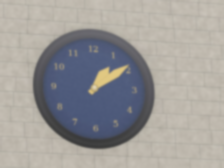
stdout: **1:09**
